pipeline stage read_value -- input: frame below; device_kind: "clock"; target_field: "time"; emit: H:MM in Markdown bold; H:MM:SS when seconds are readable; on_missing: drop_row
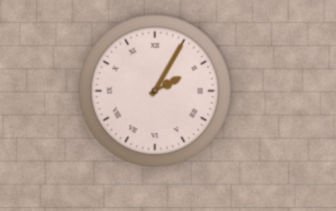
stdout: **2:05**
